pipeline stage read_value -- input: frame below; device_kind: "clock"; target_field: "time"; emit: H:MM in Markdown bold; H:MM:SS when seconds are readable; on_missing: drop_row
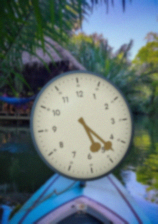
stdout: **5:23**
